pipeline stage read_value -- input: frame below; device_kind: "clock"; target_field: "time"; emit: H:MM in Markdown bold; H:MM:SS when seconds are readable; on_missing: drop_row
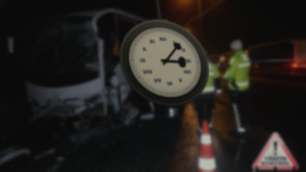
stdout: **3:07**
